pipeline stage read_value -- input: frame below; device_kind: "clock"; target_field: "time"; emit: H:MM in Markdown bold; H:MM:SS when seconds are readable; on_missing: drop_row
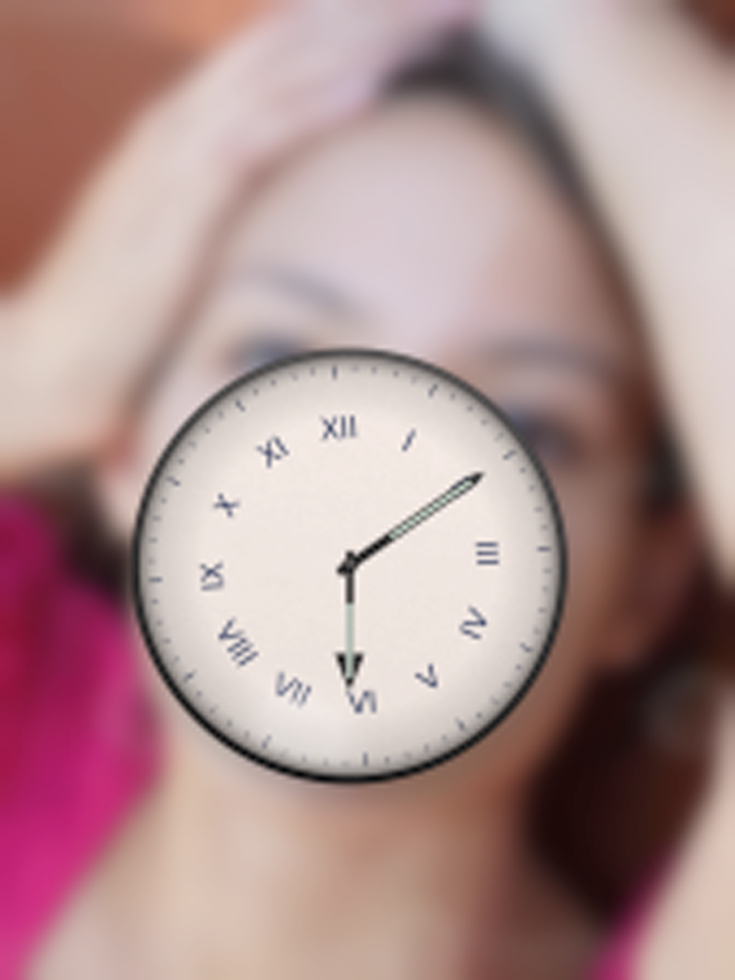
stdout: **6:10**
